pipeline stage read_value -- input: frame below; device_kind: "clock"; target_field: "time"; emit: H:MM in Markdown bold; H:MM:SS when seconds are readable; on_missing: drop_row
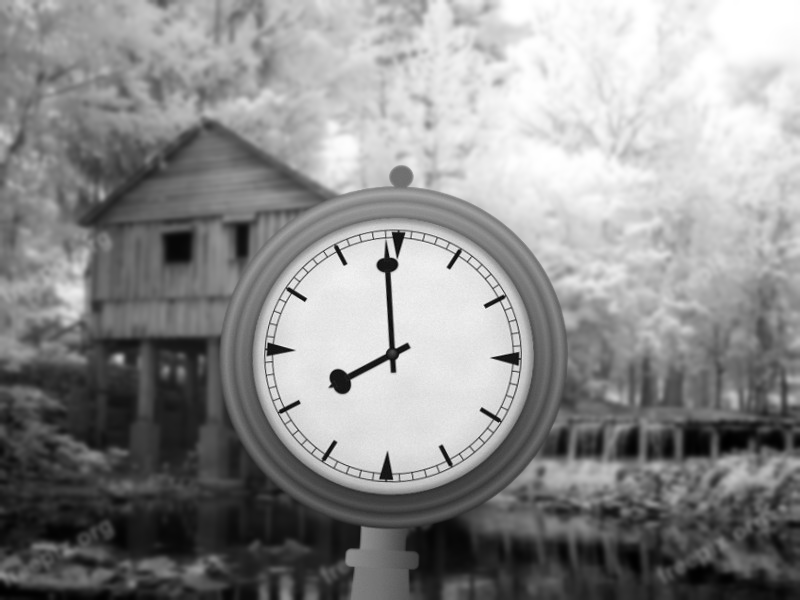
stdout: **7:59**
